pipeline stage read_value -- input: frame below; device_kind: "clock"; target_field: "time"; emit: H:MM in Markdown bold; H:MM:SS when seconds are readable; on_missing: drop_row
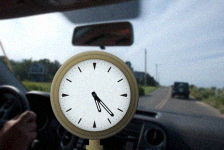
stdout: **5:23**
